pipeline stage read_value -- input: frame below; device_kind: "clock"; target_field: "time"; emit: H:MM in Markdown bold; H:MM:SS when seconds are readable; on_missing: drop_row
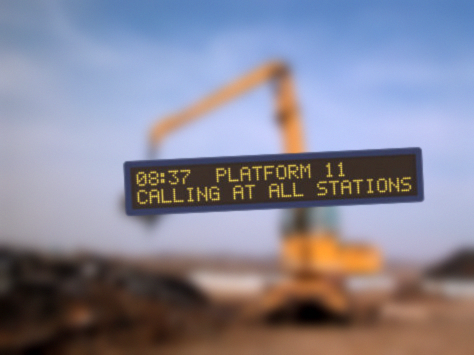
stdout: **8:37**
